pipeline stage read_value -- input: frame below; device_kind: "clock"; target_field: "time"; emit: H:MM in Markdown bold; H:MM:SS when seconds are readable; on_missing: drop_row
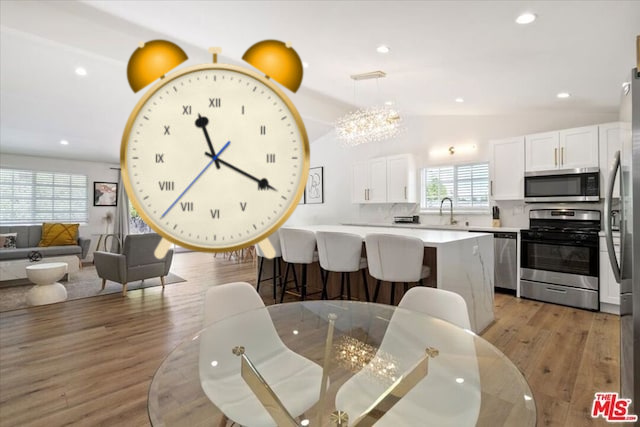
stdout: **11:19:37**
